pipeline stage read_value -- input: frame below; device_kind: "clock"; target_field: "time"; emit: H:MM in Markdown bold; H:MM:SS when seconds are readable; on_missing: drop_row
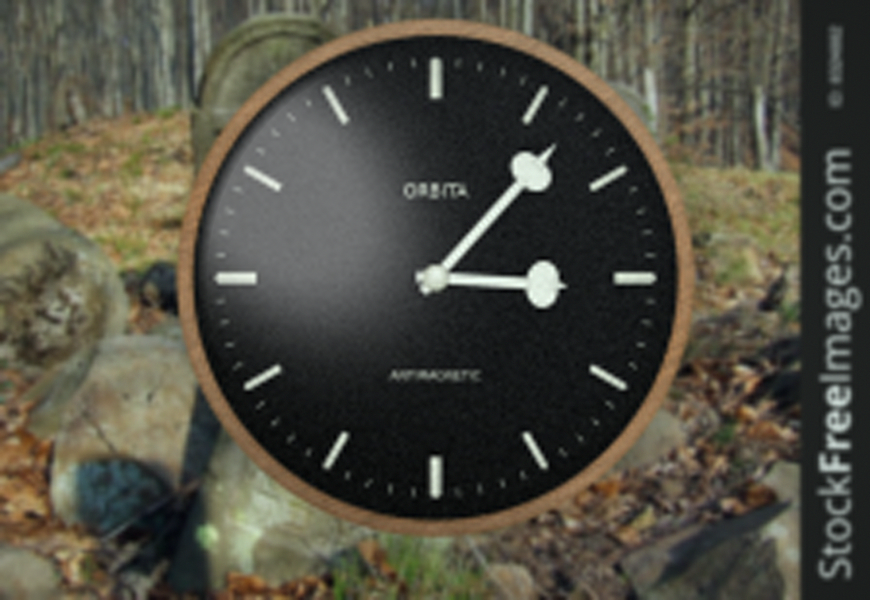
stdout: **3:07**
